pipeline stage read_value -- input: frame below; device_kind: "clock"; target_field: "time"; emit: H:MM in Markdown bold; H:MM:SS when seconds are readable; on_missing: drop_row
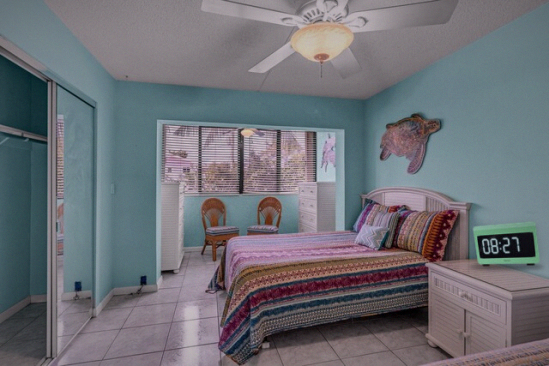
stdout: **8:27**
